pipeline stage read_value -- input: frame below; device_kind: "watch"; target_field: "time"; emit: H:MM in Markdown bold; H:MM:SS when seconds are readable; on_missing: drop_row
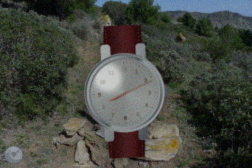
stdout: **8:11**
